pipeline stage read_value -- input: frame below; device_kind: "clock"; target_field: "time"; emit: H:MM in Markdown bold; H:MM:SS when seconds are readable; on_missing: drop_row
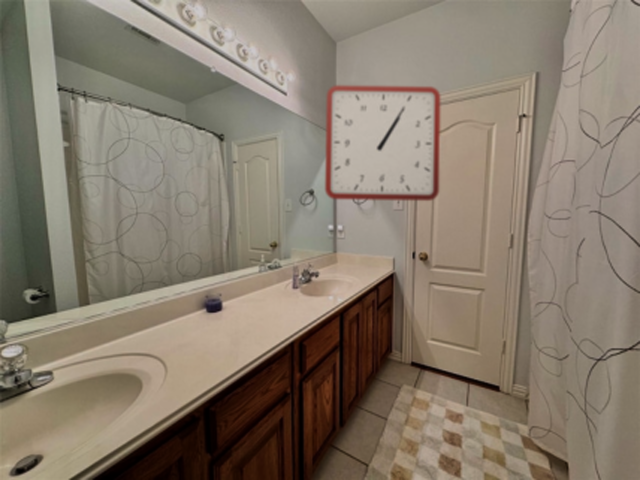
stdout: **1:05**
